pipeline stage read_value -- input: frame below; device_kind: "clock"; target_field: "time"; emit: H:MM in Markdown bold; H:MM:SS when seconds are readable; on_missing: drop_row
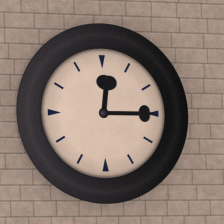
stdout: **12:15**
